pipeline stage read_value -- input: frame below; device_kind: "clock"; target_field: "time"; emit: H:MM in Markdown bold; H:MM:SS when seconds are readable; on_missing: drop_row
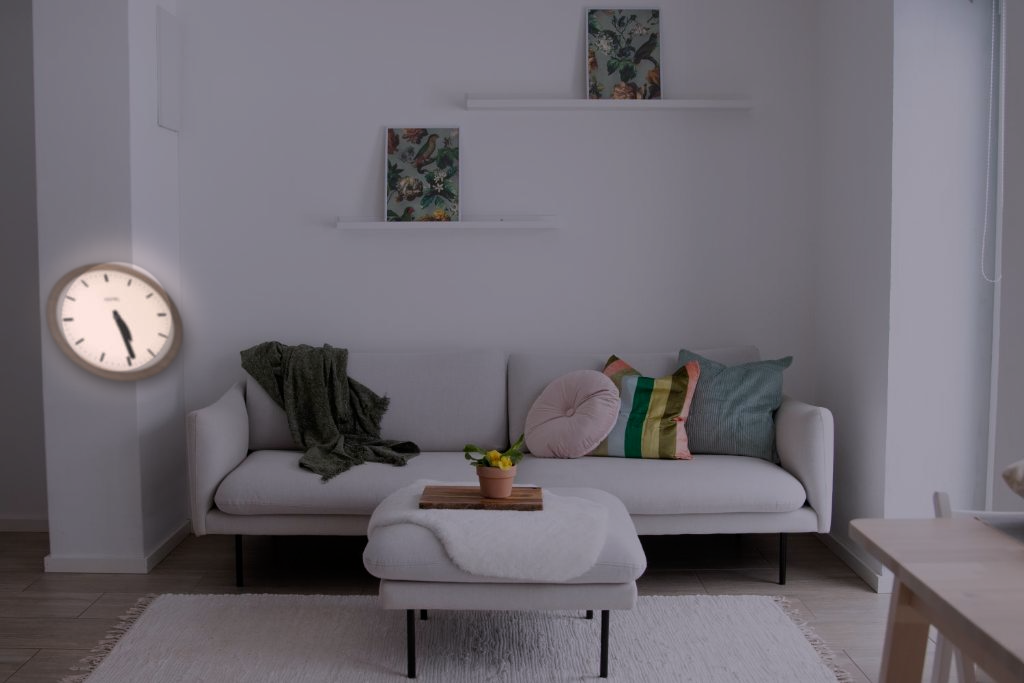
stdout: **5:29**
